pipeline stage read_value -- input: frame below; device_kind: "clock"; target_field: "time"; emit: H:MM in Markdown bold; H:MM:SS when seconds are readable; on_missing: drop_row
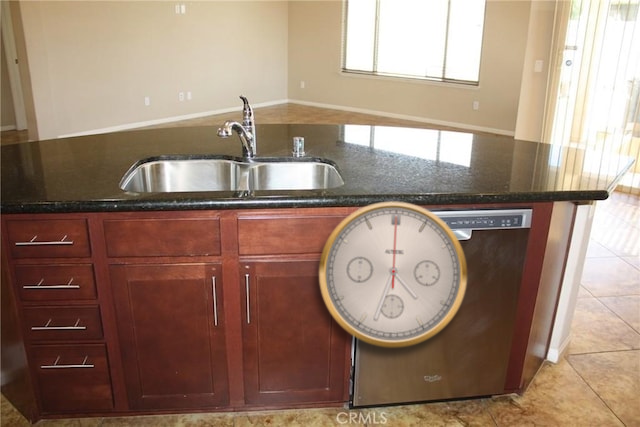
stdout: **4:33**
